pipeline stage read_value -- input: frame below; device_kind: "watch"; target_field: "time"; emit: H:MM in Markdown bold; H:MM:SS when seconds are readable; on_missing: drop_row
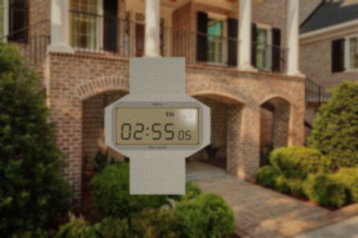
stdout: **2:55:05**
